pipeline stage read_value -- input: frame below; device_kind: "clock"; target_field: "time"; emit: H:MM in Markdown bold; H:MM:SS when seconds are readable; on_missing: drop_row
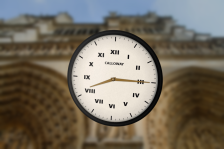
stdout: **8:15**
